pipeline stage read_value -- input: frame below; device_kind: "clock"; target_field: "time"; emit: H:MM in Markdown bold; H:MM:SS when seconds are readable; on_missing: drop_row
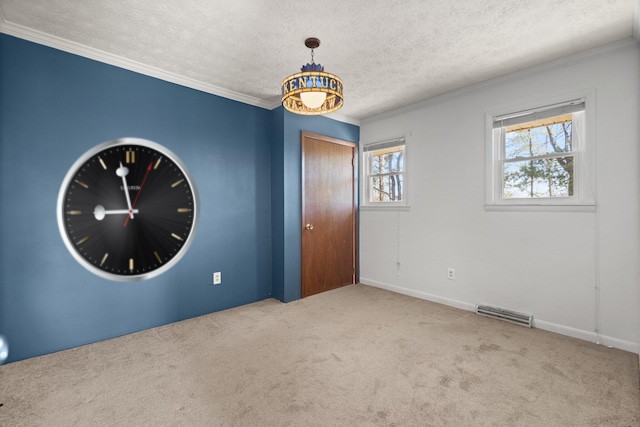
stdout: **8:58:04**
